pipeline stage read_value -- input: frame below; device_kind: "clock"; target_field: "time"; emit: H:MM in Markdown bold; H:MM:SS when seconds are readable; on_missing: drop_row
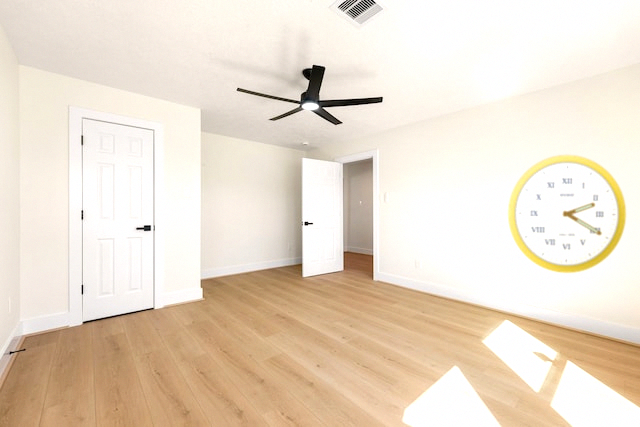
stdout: **2:20**
